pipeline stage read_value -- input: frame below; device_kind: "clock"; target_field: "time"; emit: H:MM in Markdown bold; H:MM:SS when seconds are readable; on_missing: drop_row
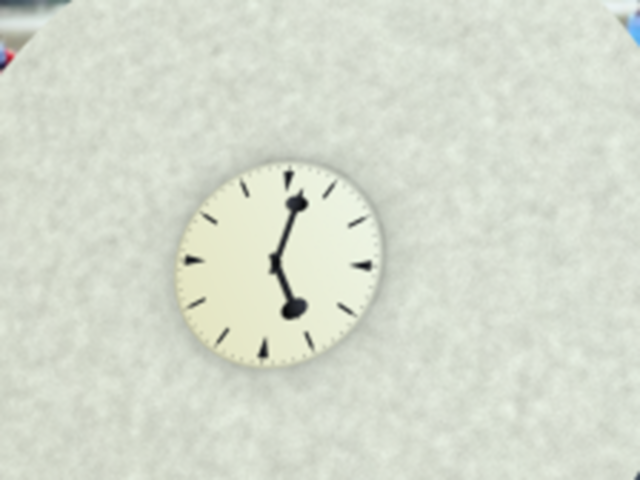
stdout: **5:02**
